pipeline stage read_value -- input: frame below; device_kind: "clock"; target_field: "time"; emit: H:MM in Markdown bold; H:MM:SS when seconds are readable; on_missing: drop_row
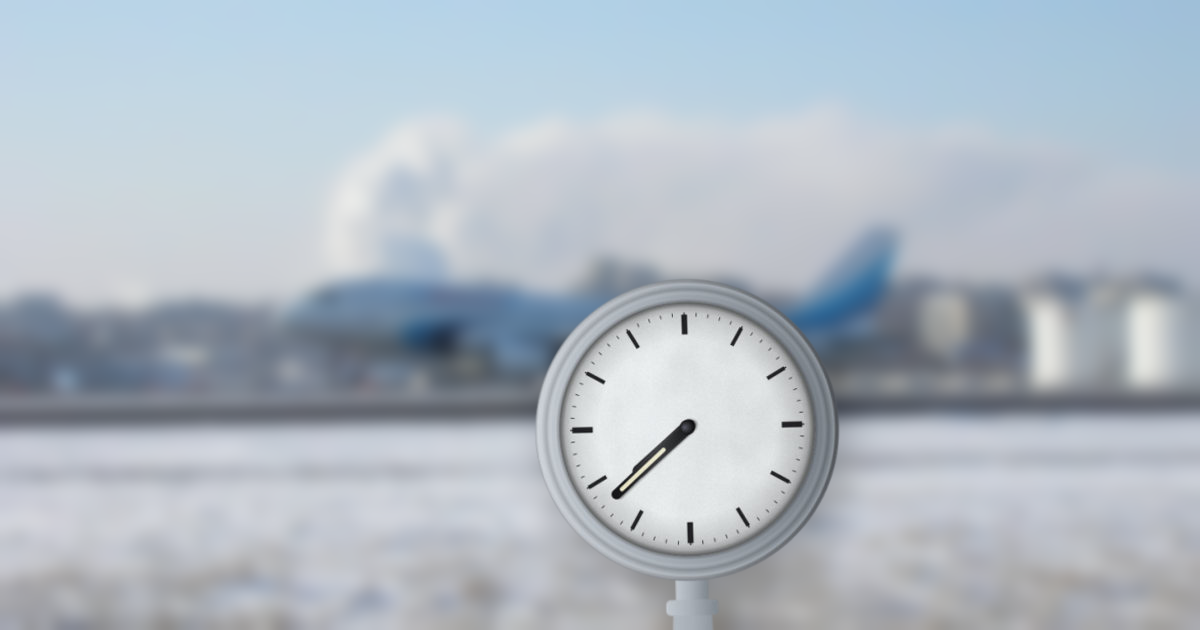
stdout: **7:38**
